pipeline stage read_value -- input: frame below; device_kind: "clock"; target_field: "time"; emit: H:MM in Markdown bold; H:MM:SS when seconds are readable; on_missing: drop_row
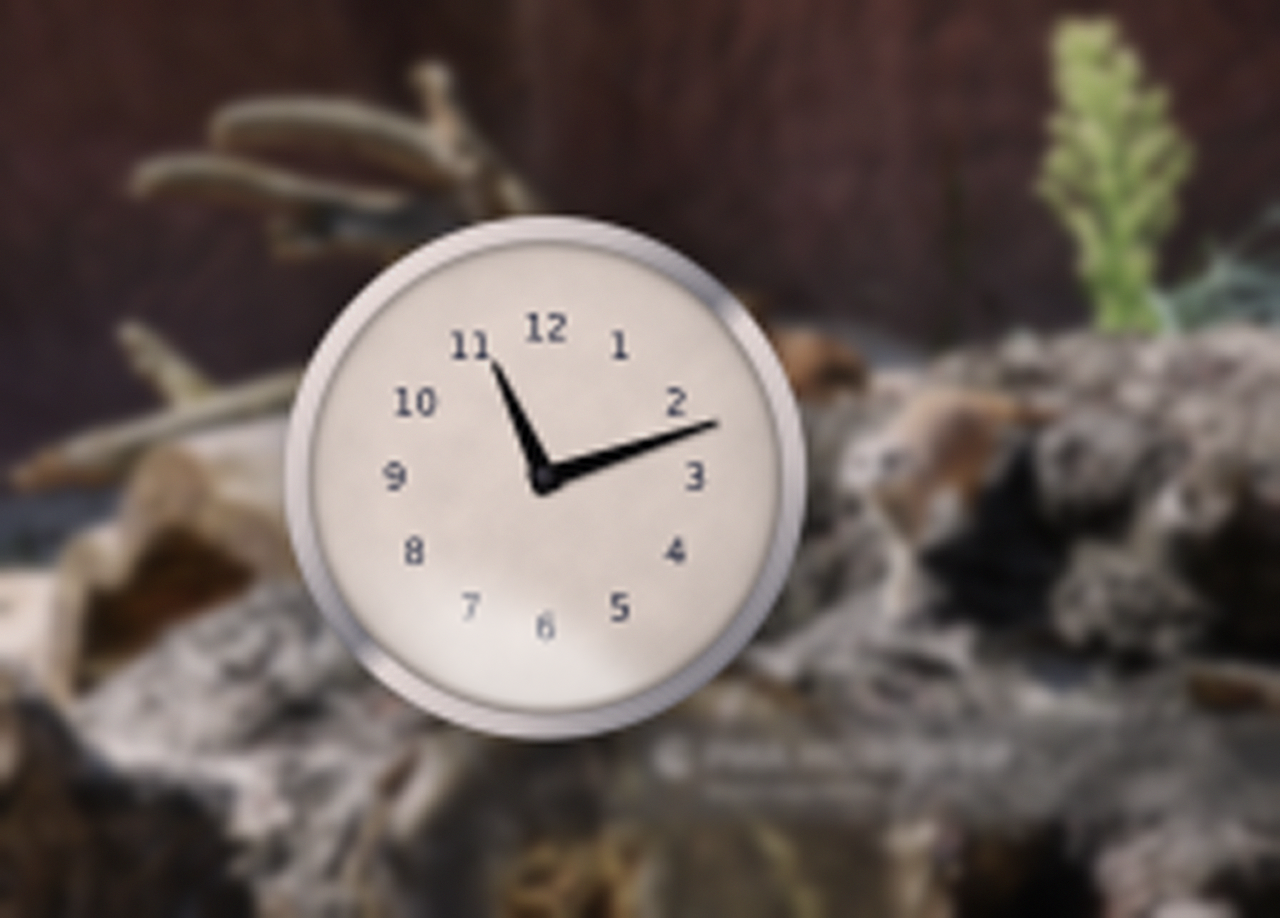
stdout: **11:12**
